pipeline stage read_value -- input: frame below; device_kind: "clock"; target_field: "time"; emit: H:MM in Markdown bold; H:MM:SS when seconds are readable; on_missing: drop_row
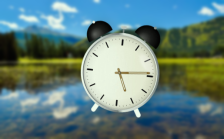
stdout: **5:14**
